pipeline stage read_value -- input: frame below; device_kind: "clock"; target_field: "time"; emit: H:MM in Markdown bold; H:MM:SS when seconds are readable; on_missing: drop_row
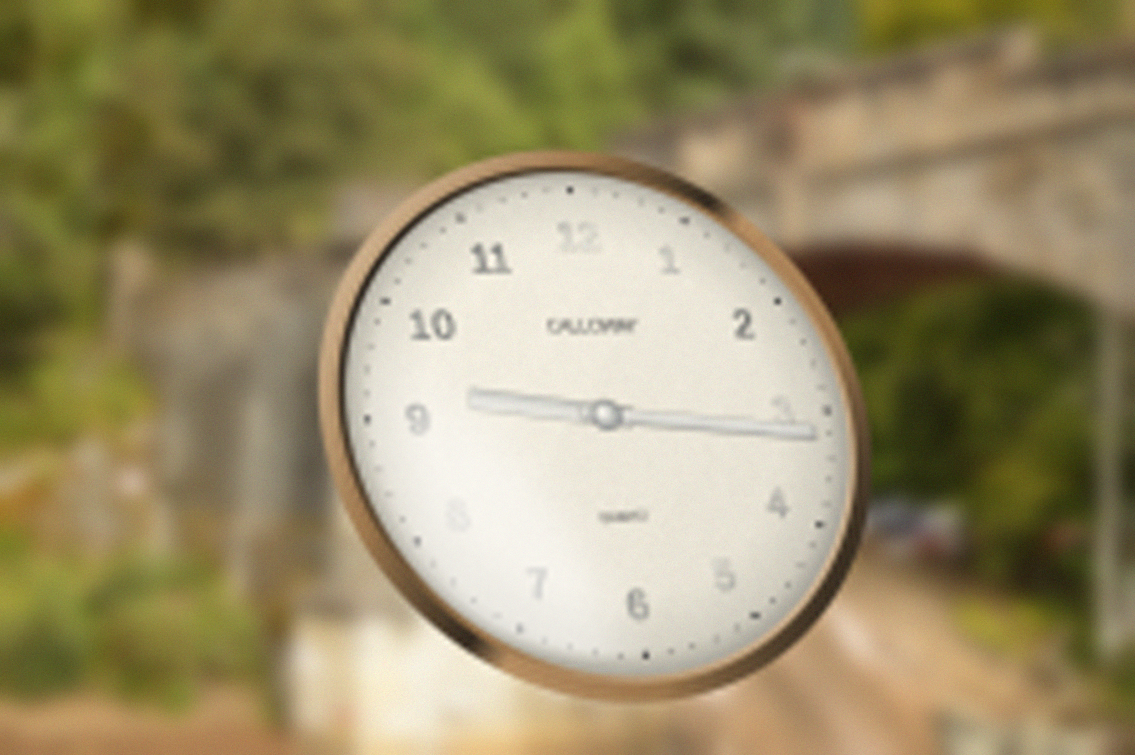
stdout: **9:16**
